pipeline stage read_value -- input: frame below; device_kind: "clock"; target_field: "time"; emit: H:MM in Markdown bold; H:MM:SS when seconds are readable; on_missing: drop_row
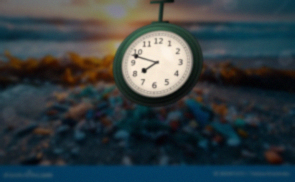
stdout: **7:48**
